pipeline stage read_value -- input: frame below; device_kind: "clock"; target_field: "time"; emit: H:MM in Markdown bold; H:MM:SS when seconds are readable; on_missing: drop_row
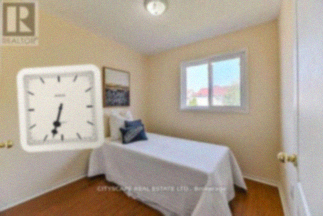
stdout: **6:33**
